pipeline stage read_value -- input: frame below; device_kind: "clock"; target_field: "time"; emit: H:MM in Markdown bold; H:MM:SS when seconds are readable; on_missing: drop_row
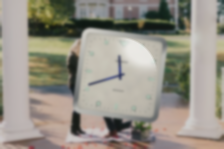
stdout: **11:41**
